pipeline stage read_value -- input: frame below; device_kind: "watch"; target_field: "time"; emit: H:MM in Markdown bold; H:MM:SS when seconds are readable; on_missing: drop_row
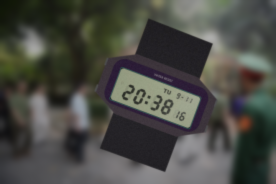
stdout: **20:38:16**
